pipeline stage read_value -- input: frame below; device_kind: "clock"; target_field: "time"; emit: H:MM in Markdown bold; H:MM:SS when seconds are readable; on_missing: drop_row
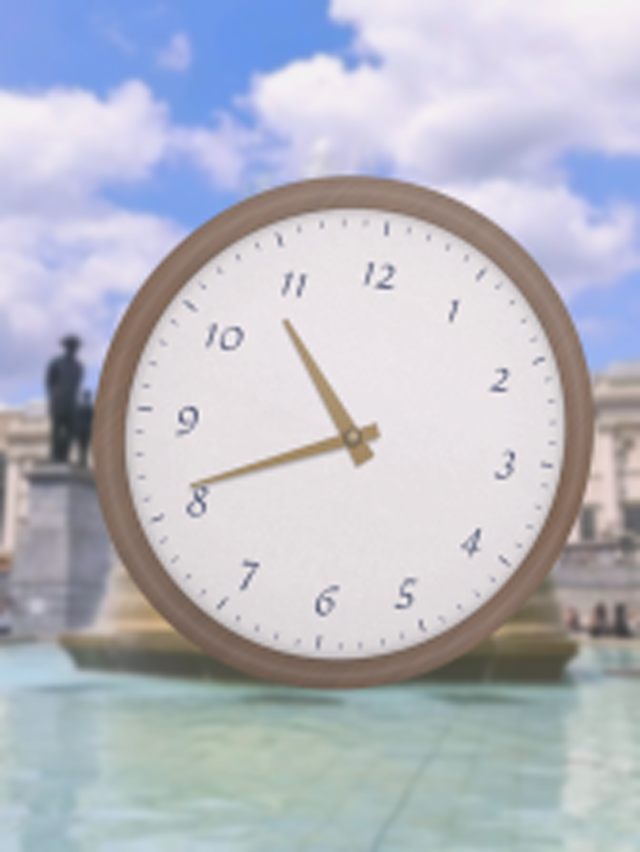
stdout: **10:41**
